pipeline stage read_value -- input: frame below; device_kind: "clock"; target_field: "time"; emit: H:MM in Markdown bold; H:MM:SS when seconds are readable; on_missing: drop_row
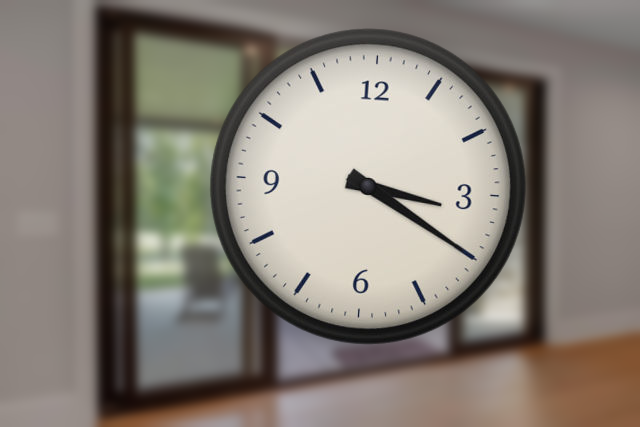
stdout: **3:20**
